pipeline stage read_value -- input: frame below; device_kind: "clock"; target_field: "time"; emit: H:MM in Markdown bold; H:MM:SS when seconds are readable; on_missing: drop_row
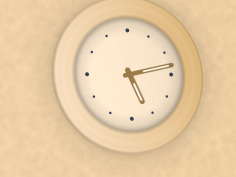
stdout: **5:13**
